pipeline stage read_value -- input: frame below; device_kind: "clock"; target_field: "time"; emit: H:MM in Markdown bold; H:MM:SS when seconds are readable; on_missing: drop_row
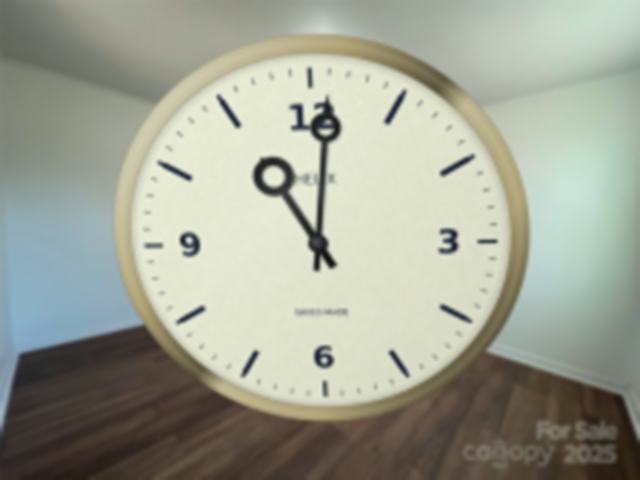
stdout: **11:01**
